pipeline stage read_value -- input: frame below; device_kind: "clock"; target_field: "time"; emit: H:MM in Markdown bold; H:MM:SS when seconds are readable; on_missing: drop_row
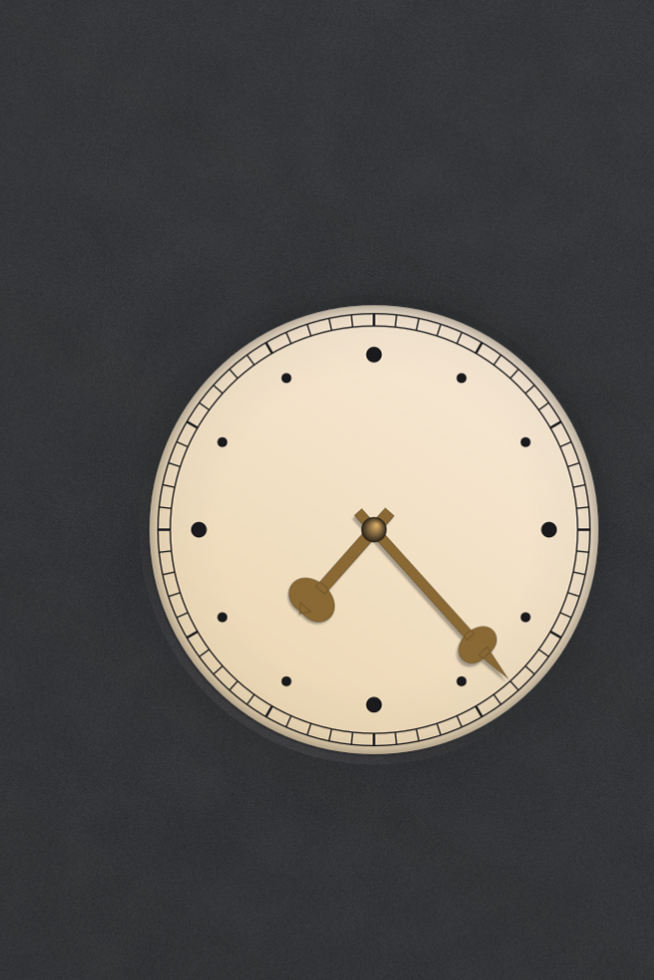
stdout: **7:23**
